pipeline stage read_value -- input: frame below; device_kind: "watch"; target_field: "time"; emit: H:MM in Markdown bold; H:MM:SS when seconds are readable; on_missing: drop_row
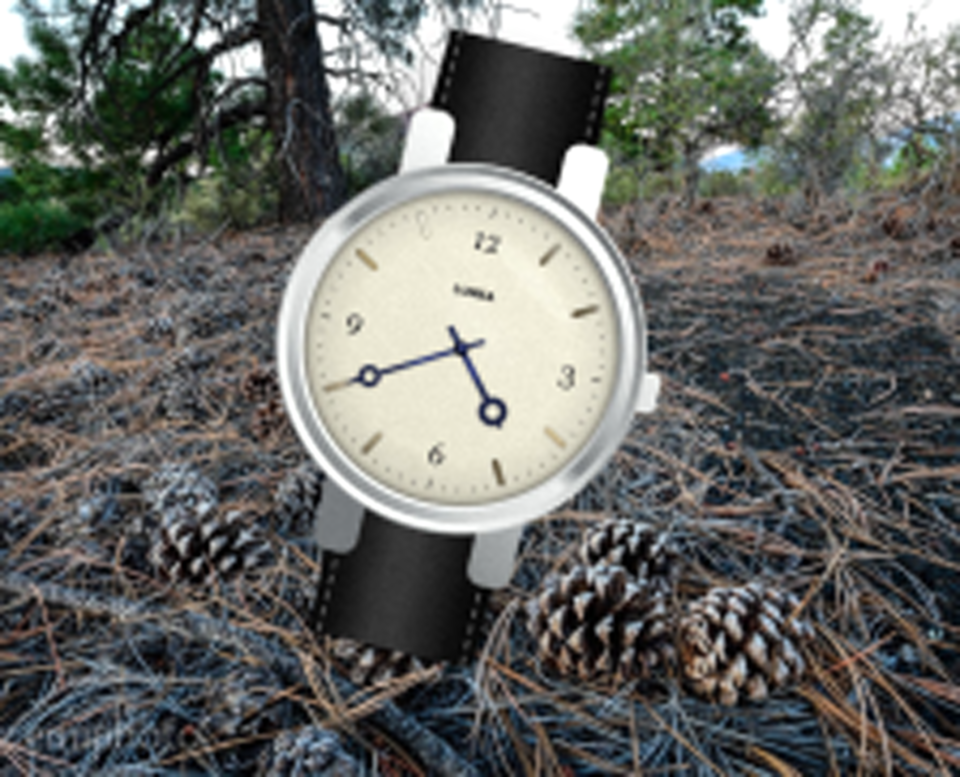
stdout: **4:40**
